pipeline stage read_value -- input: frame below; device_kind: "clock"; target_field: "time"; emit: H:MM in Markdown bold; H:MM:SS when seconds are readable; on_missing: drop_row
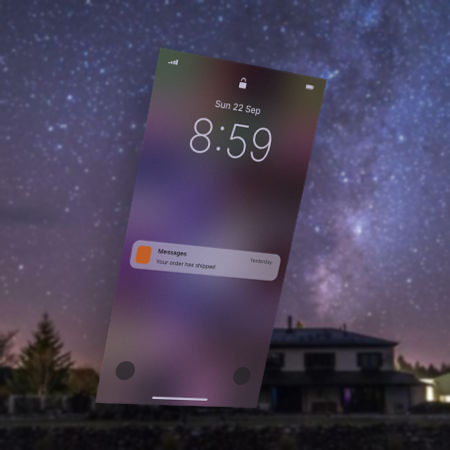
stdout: **8:59**
